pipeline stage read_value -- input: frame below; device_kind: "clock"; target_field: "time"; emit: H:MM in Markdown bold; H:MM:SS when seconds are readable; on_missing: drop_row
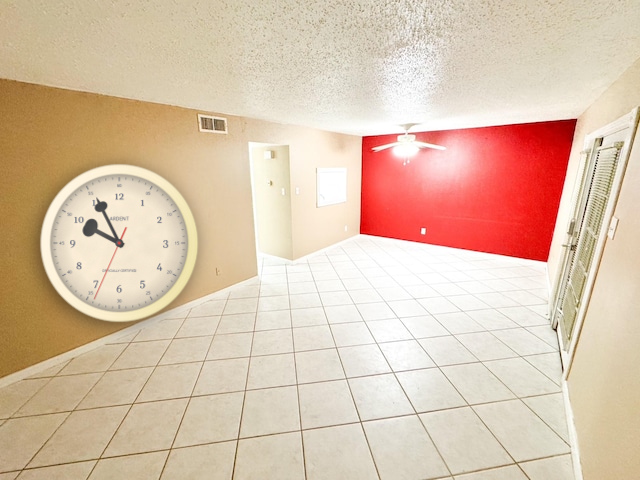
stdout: **9:55:34**
